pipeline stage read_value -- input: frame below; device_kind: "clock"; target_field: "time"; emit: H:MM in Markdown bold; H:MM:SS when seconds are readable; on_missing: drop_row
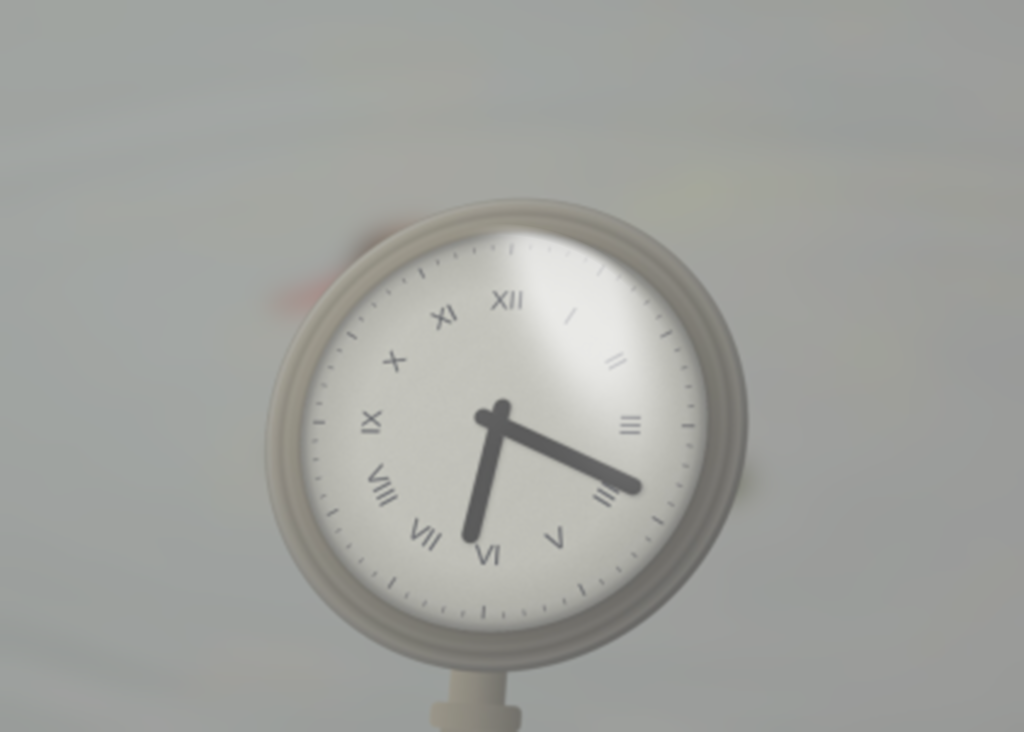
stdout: **6:19**
